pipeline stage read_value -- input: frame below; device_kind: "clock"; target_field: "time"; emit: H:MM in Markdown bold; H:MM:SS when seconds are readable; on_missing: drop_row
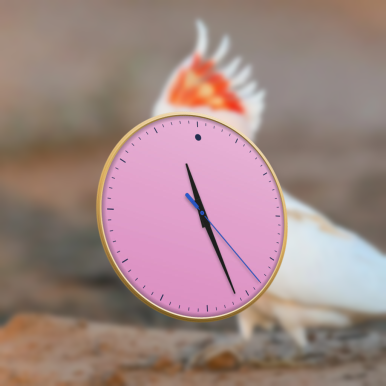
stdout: **11:26:23**
